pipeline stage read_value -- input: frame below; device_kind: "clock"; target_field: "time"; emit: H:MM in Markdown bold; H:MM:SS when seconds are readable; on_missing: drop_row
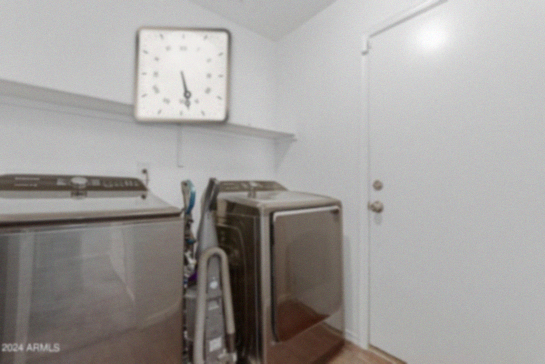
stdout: **5:28**
